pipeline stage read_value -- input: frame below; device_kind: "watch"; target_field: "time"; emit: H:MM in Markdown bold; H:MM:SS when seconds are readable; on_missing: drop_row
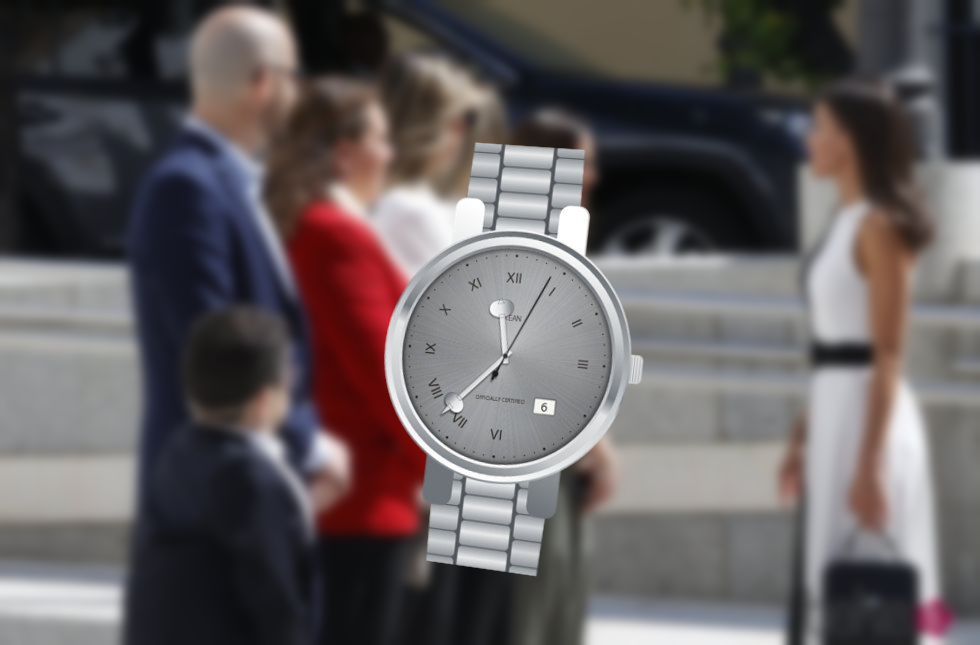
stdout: **11:37:04**
